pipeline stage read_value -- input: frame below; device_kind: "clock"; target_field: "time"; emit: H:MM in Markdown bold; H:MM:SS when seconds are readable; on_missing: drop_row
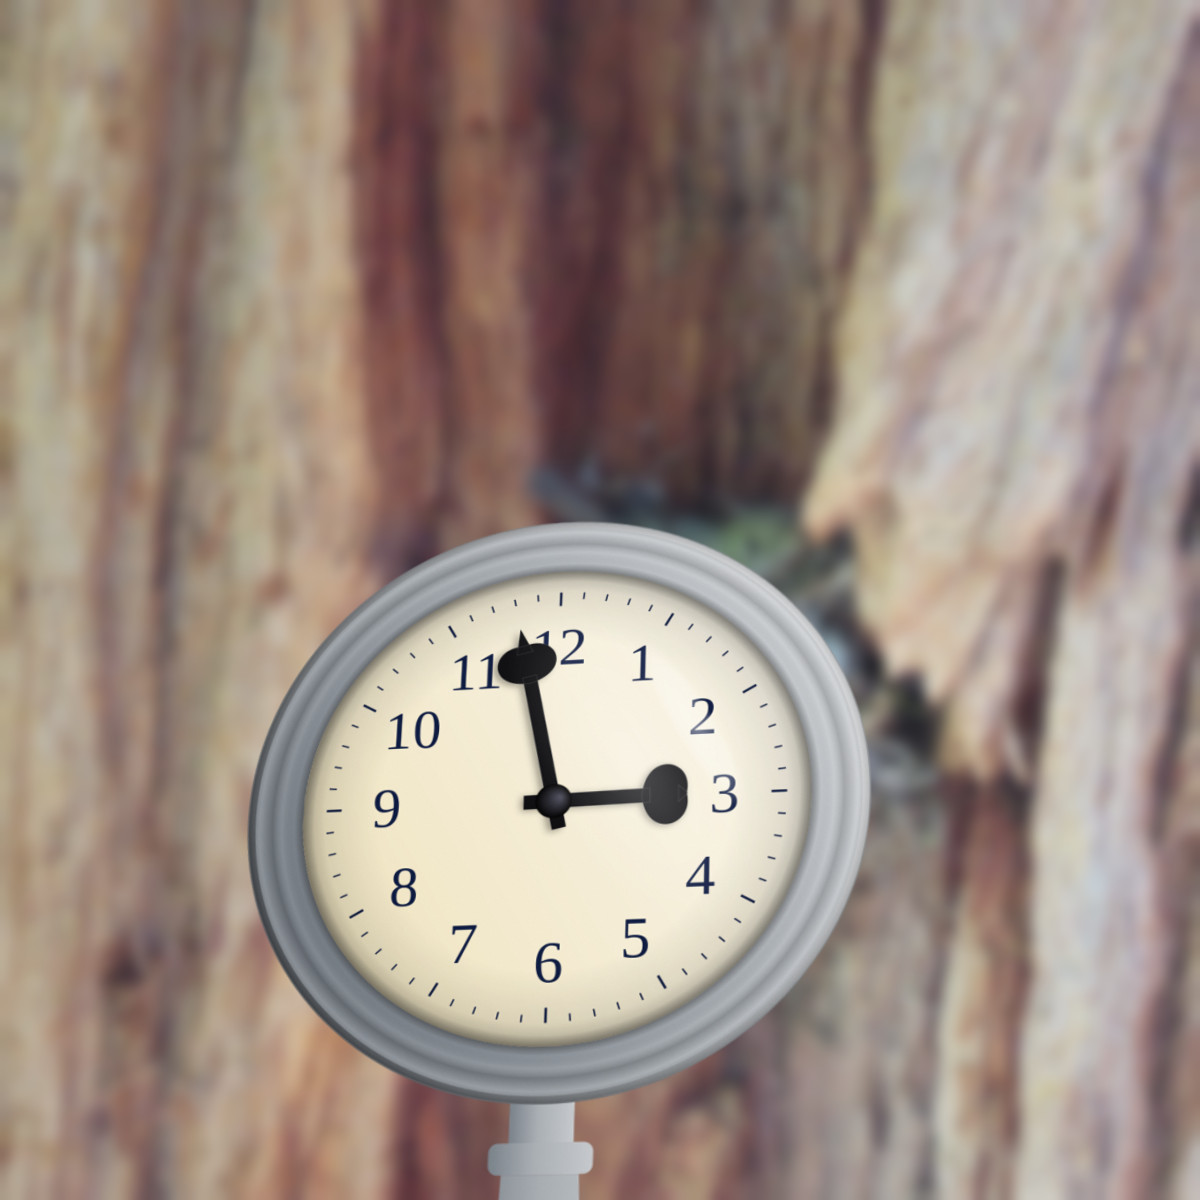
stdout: **2:58**
